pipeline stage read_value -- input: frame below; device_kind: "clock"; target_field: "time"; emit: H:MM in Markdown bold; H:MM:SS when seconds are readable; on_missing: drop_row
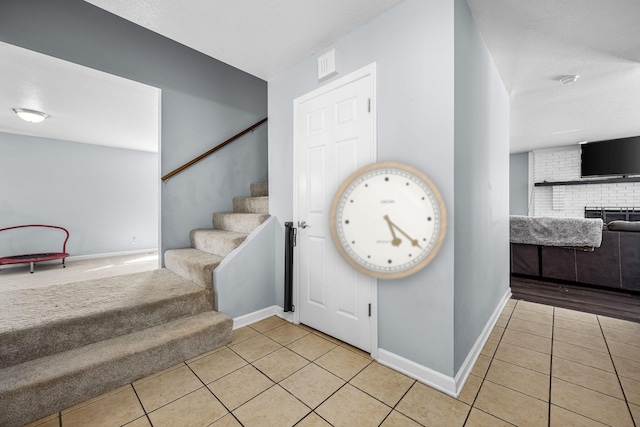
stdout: **5:22**
